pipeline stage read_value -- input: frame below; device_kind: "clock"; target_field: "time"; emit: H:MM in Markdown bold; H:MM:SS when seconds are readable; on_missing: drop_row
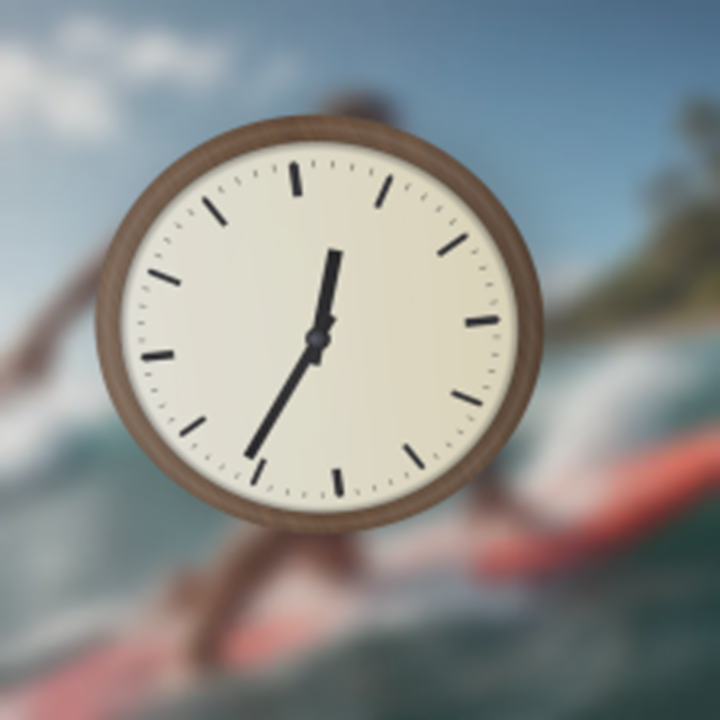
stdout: **12:36**
